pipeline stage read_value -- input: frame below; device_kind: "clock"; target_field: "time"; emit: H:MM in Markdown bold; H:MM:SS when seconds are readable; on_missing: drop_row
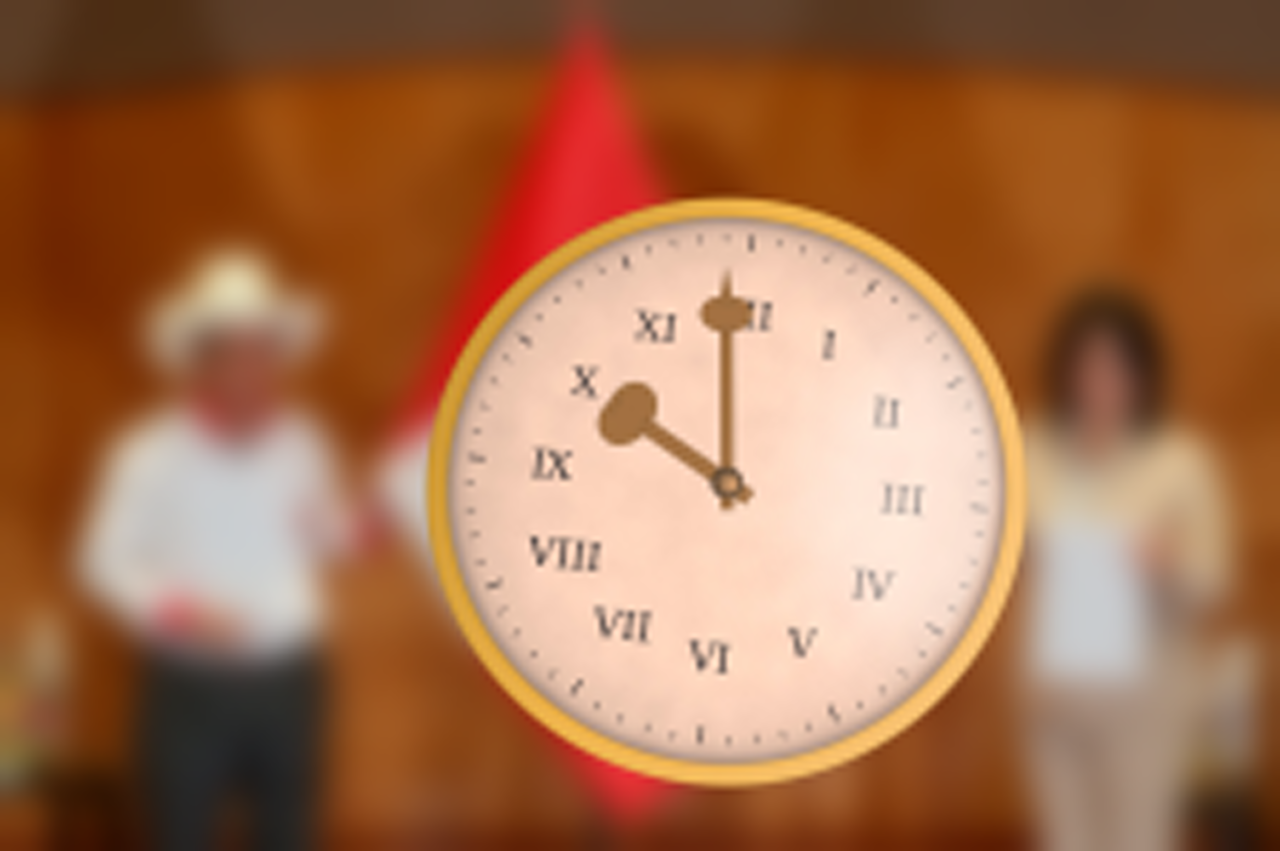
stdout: **9:59**
